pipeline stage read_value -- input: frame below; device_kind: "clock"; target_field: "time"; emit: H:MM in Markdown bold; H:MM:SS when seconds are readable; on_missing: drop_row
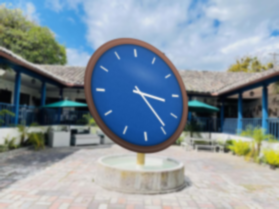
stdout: **3:24**
